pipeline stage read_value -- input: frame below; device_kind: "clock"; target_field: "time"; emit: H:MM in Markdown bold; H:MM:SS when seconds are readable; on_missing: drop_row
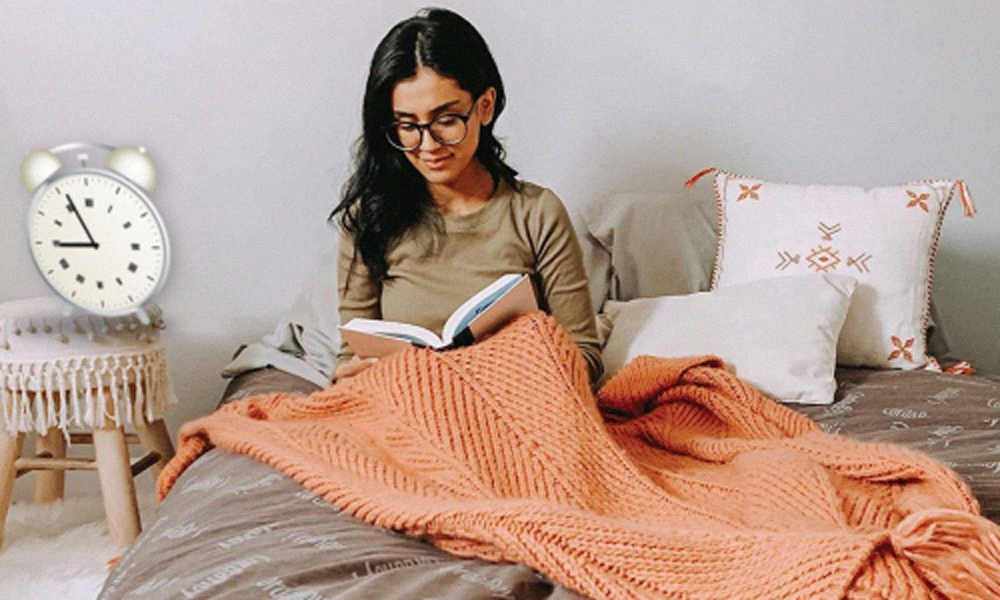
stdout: **8:56**
